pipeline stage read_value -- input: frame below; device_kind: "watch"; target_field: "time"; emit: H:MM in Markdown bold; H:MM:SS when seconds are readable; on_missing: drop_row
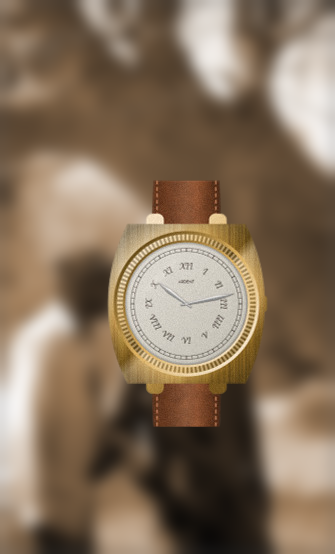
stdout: **10:13**
